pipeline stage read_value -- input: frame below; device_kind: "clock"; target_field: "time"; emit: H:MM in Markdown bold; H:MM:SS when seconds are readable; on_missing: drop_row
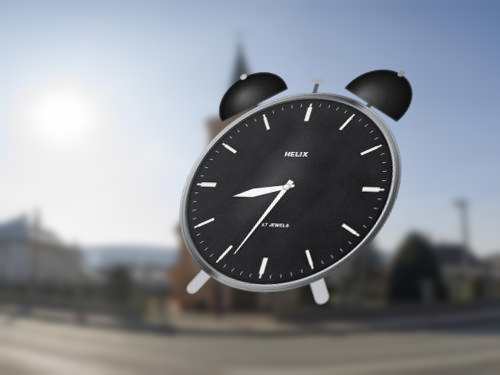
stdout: **8:34**
